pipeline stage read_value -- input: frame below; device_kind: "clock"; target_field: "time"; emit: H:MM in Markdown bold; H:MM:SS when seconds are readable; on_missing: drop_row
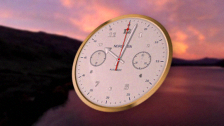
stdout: **10:02**
